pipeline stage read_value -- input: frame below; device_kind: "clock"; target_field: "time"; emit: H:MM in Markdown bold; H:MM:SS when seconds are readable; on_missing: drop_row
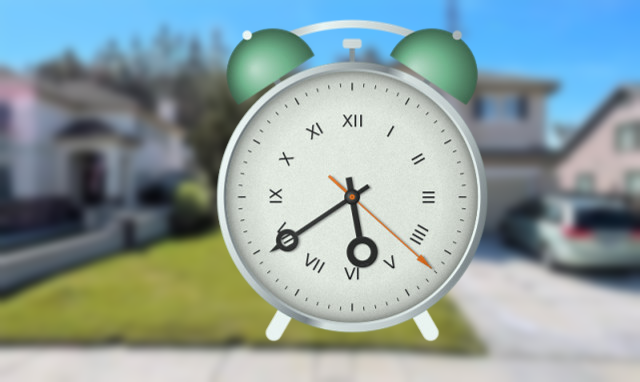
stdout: **5:39:22**
